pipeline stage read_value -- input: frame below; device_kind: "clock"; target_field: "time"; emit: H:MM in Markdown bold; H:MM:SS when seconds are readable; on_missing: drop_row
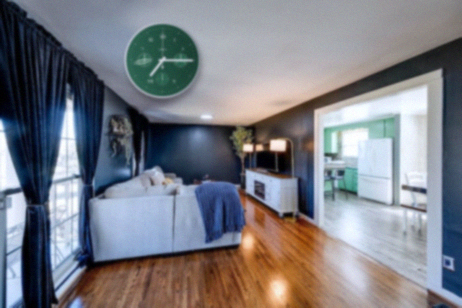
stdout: **7:15**
